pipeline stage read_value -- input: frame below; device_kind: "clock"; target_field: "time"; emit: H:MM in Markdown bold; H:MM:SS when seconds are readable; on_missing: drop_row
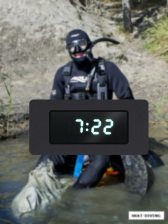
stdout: **7:22**
